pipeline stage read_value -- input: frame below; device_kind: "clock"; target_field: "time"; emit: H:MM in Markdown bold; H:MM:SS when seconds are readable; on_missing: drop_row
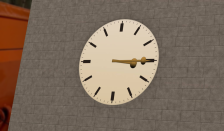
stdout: **3:15**
